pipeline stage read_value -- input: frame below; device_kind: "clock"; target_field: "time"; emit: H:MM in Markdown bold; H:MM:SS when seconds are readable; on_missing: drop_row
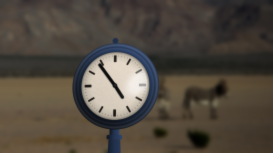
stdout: **4:54**
